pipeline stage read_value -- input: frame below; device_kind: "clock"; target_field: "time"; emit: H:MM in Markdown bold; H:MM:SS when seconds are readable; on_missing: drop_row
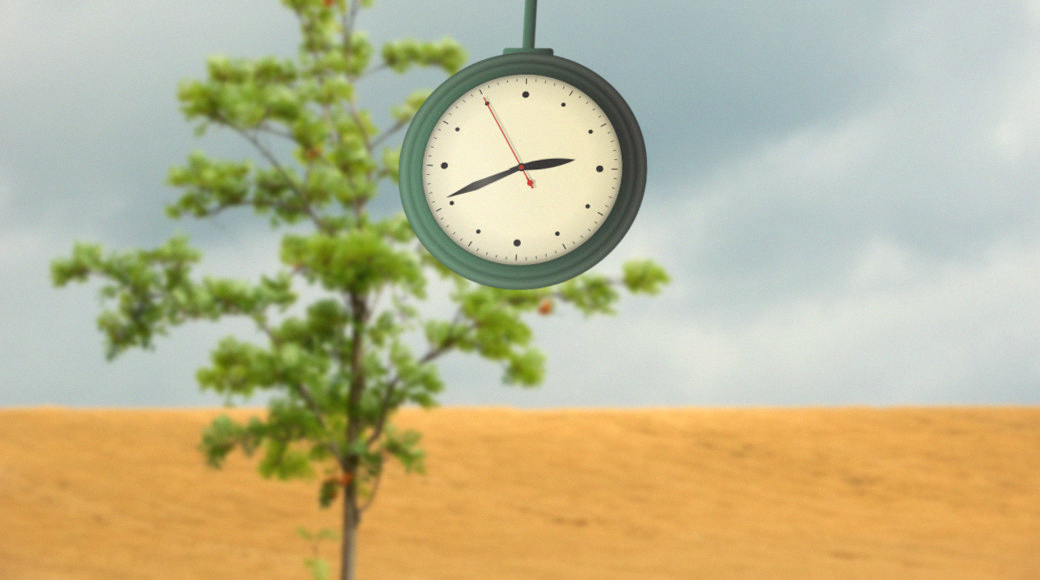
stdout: **2:40:55**
